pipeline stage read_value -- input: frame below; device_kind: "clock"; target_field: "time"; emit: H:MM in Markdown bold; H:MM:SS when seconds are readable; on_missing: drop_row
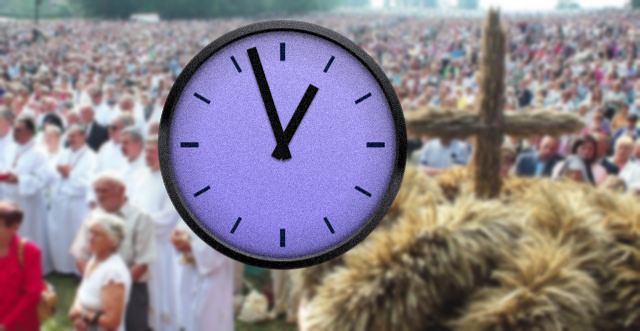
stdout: **12:57**
